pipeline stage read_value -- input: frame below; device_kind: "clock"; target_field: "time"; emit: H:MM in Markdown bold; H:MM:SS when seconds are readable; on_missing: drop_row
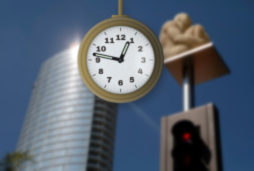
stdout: **12:47**
